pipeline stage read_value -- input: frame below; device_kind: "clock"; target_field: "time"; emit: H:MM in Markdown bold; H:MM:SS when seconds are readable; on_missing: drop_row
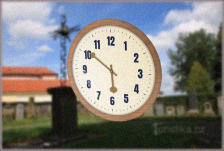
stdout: **5:51**
